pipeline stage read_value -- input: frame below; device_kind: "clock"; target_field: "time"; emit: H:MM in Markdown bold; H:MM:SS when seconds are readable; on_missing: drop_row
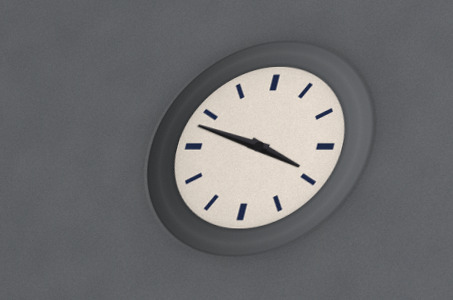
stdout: **3:48**
